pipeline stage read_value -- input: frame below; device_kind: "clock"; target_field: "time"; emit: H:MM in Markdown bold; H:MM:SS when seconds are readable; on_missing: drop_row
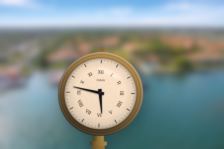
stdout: **5:47**
